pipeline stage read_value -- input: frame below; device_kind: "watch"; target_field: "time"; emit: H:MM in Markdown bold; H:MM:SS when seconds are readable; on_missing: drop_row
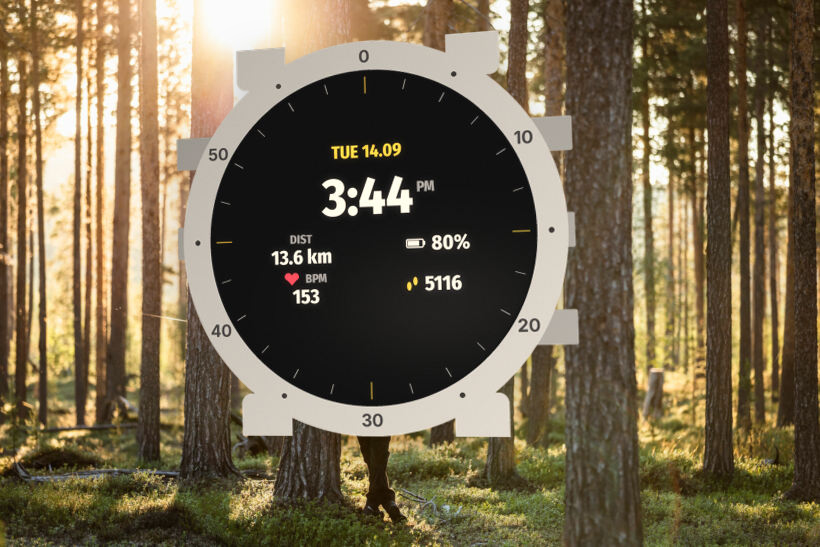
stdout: **3:44**
